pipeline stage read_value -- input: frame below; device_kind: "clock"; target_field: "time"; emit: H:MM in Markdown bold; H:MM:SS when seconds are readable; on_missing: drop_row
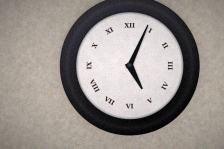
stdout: **5:04**
